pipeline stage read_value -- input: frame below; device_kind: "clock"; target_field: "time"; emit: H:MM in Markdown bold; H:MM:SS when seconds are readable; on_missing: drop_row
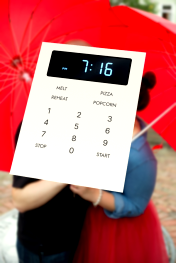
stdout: **7:16**
